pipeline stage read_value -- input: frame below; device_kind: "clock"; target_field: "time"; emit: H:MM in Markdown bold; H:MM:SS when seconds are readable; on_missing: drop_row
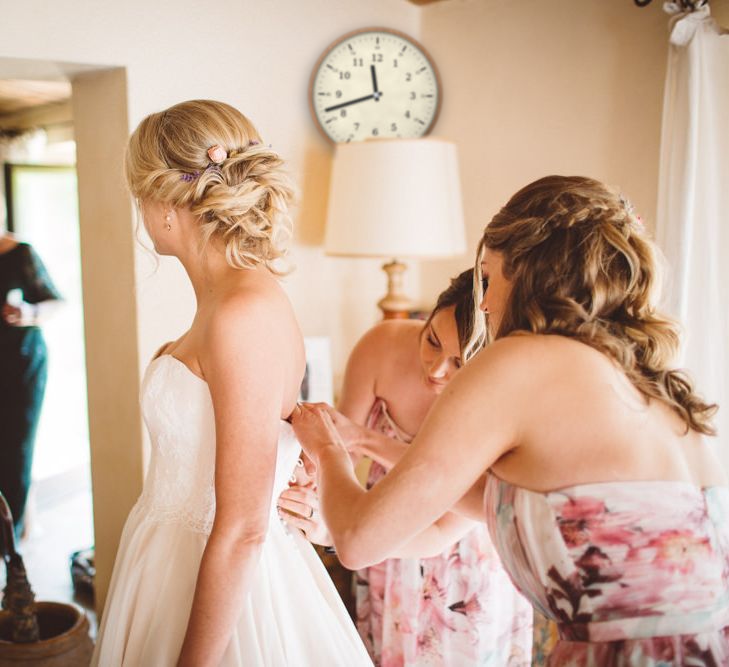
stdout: **11:42**
